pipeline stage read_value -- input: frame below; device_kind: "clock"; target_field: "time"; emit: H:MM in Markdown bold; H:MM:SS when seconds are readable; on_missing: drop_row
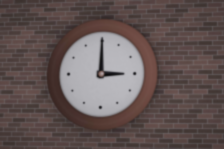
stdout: **3:00**
